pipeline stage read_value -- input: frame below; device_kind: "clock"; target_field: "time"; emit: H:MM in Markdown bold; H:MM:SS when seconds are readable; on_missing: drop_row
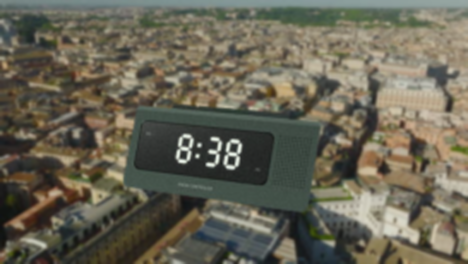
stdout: **8:38**
